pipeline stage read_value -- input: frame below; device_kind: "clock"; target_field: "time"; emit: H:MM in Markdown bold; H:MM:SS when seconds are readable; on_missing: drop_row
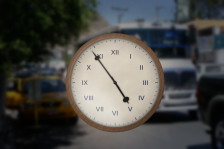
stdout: **4:54**
